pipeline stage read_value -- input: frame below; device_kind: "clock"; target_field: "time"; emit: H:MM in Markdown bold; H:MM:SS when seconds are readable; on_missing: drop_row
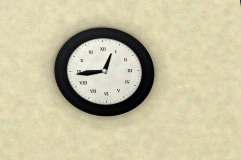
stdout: **12:44**
